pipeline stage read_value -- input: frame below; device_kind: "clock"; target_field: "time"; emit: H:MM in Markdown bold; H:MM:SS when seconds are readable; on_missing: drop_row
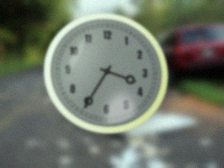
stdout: **3:35**
